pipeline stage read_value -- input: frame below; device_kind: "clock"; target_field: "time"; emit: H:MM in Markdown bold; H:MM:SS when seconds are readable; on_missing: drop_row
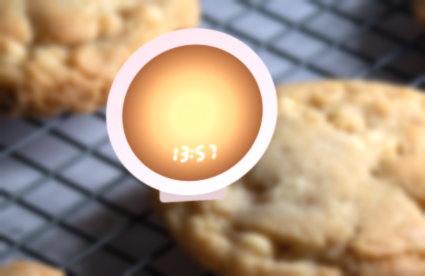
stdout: **13:57**
